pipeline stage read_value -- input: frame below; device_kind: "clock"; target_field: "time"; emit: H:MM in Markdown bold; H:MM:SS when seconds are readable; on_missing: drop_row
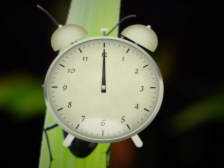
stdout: **12:00**
